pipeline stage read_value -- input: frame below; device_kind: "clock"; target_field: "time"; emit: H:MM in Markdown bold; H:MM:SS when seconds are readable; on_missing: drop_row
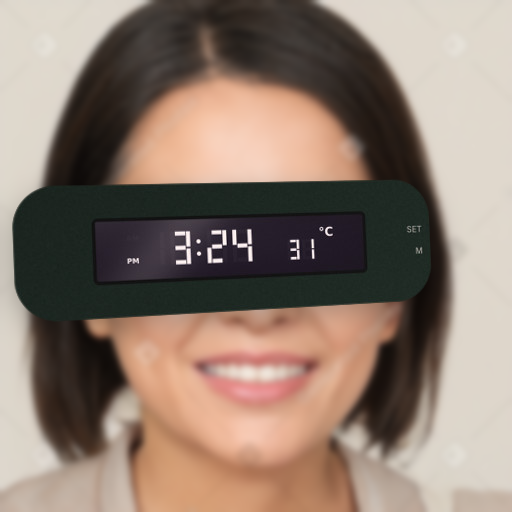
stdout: **3:24**
